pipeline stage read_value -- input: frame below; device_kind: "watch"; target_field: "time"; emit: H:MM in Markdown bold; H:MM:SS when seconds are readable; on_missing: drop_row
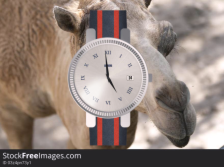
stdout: **4:59**
